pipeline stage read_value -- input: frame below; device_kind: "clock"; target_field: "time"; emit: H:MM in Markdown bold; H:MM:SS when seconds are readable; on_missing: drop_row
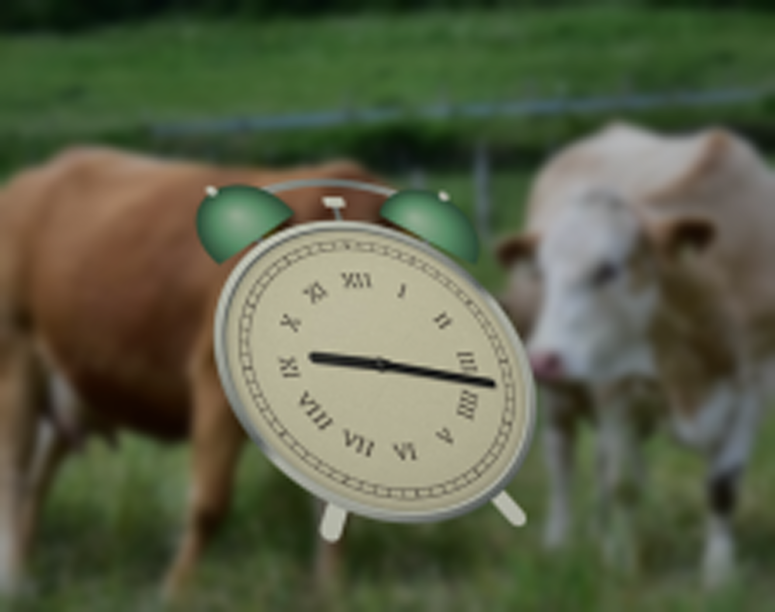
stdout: **9:17**
